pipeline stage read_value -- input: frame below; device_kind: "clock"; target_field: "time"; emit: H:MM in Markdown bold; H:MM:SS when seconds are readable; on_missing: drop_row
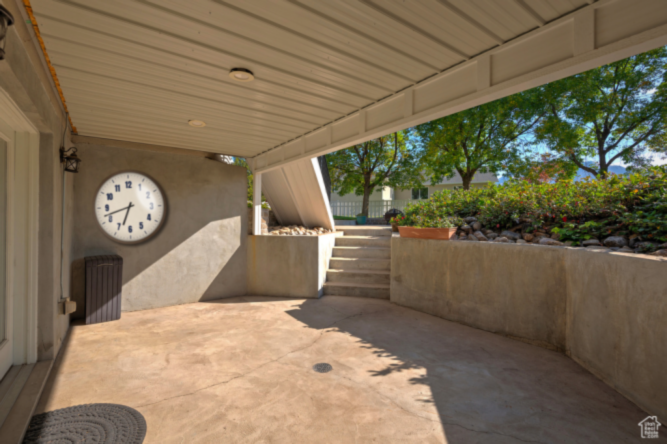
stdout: **6:42**
